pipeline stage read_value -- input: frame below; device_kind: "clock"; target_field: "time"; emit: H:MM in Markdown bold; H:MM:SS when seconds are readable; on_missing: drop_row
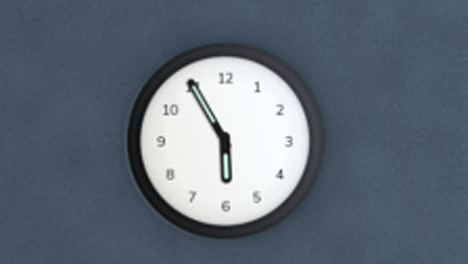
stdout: **5:55**
